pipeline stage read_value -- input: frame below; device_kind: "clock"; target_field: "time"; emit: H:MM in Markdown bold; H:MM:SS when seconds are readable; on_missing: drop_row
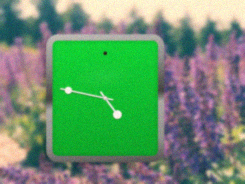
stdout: **4:47**
